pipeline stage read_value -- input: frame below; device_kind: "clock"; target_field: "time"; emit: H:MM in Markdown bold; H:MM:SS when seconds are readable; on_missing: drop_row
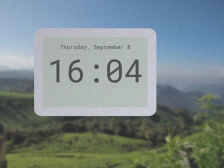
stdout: **16:04**
